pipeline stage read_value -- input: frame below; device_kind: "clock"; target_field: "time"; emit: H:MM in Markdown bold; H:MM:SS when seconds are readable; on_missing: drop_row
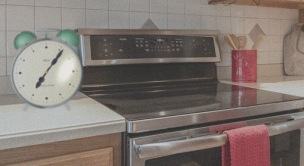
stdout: **7:06**
